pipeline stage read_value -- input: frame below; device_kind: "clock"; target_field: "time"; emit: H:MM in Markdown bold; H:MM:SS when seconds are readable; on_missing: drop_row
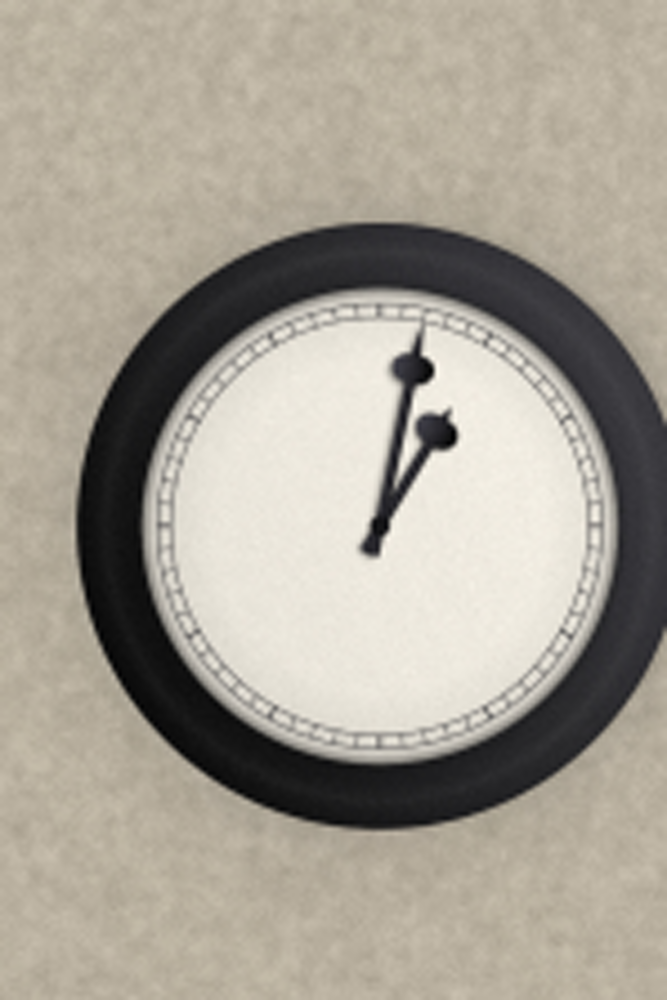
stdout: **1:02**
